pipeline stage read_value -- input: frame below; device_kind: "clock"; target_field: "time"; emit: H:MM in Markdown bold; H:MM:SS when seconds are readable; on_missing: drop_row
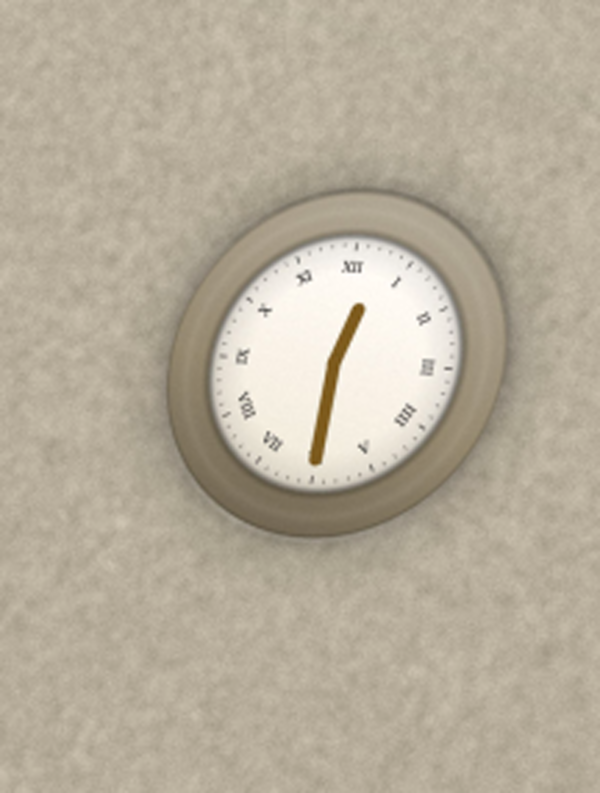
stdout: **12:30**
